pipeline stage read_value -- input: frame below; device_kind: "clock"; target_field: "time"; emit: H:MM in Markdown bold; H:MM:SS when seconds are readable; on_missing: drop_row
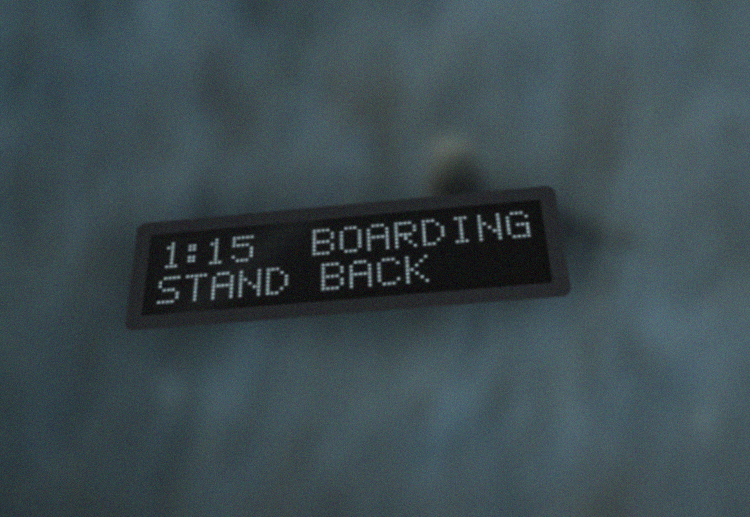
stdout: **1:15**
